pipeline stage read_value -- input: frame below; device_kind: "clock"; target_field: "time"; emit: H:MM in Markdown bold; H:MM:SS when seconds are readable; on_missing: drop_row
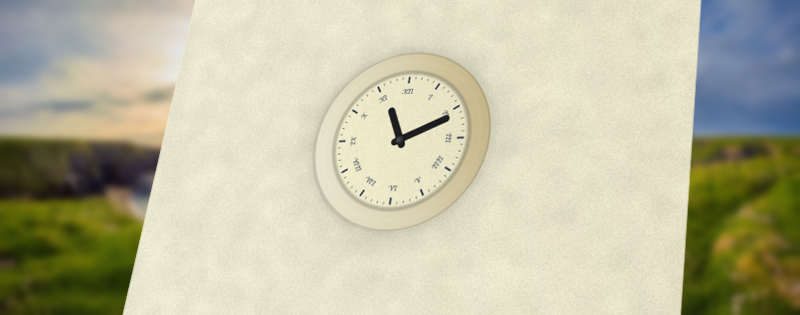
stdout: **11:11**
